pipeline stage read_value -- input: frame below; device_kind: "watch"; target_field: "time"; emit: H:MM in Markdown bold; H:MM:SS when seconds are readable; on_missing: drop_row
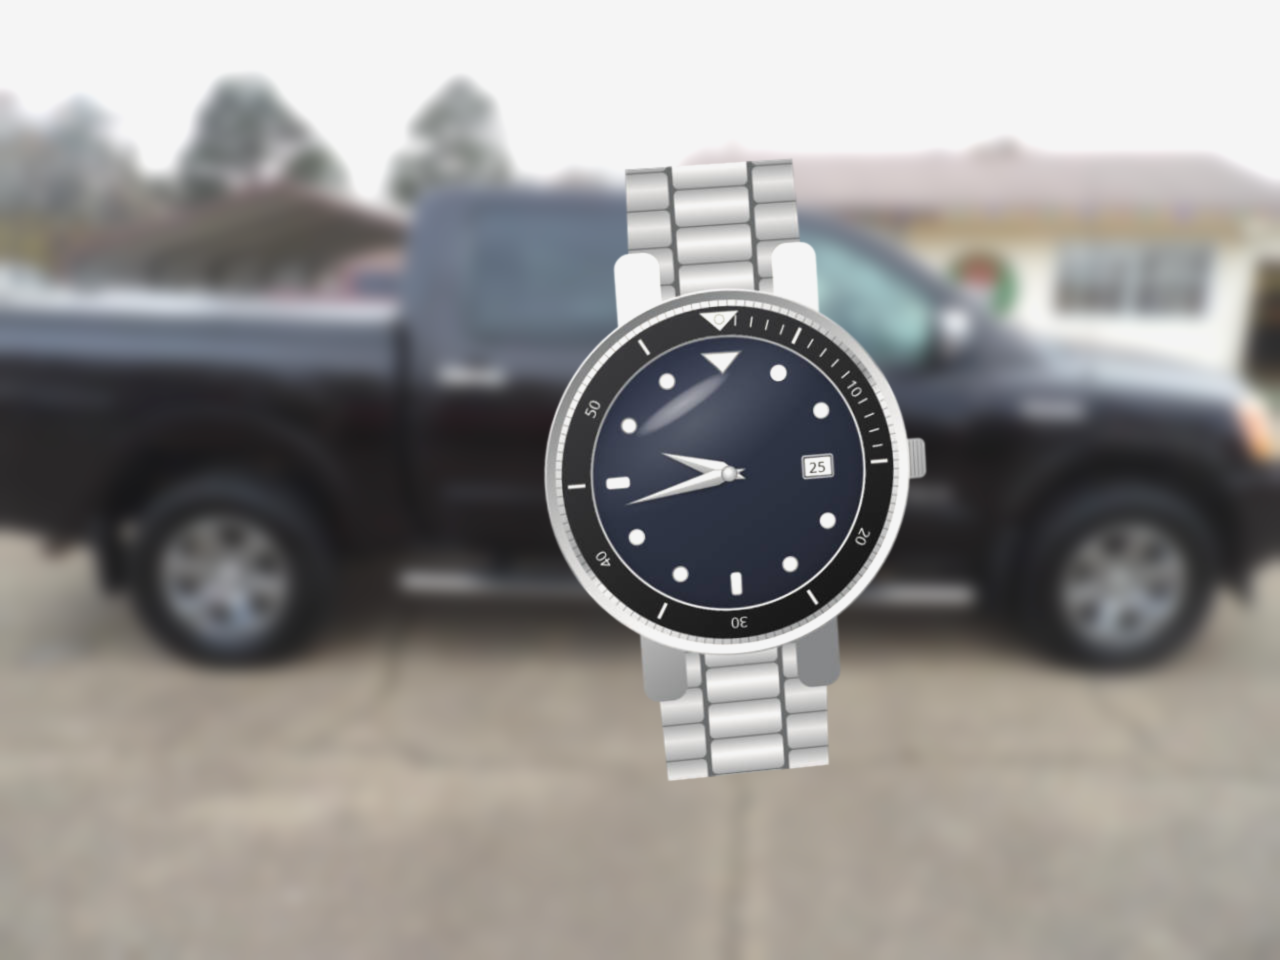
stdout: **9:43**
